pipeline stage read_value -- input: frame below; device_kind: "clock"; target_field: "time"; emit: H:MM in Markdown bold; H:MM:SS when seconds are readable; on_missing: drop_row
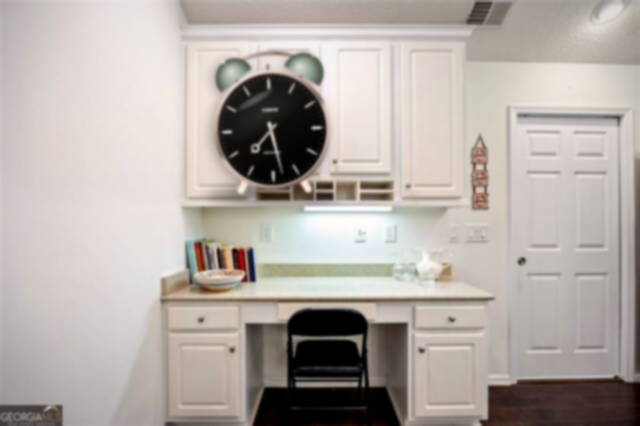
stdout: **7:28**
